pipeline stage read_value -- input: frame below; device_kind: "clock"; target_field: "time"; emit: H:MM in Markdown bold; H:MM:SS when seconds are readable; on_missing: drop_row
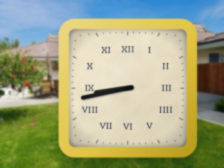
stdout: **8:43**
